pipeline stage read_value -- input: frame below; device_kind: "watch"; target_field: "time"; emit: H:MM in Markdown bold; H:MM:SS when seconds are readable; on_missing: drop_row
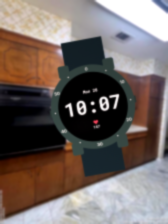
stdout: **10:07**
